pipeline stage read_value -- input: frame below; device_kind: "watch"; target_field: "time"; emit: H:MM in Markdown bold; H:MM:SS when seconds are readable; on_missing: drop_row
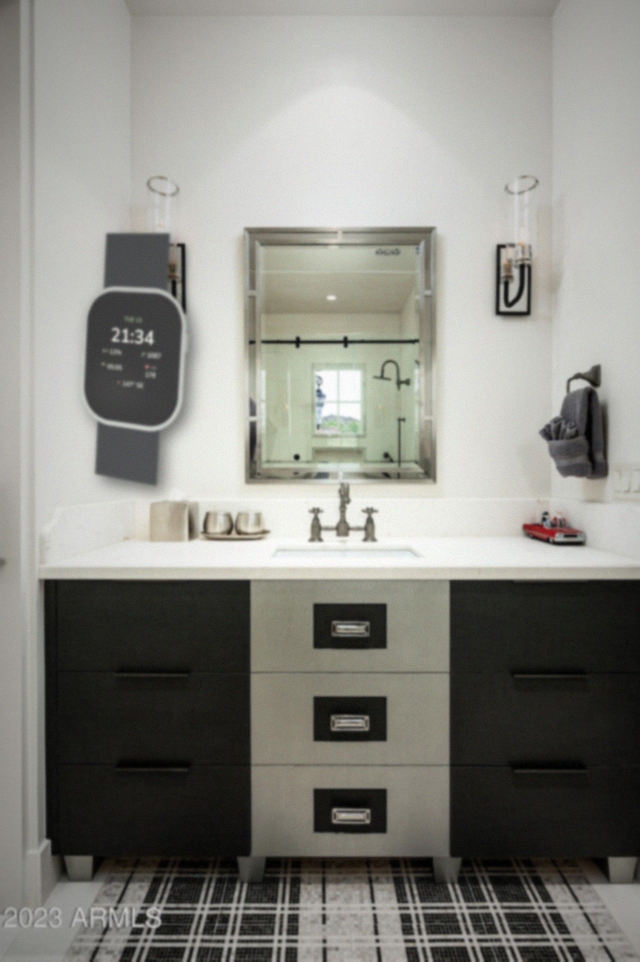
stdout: **21:34**
